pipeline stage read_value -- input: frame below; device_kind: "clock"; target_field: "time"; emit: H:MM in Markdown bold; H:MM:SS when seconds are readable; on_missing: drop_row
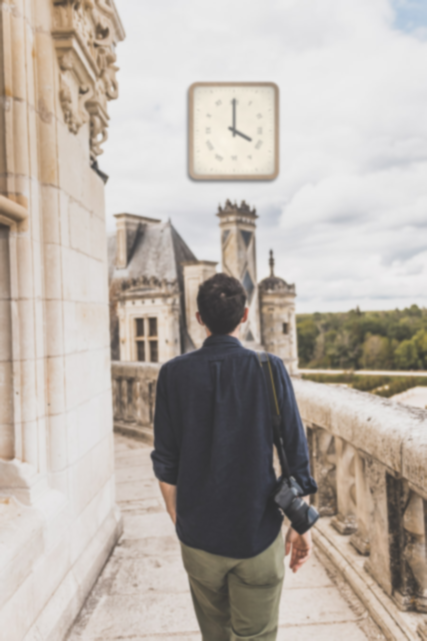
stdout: **4:00**
